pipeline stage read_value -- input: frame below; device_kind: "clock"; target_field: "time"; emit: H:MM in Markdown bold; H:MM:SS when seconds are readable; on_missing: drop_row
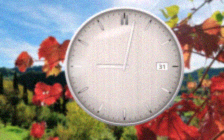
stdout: **9:02**
